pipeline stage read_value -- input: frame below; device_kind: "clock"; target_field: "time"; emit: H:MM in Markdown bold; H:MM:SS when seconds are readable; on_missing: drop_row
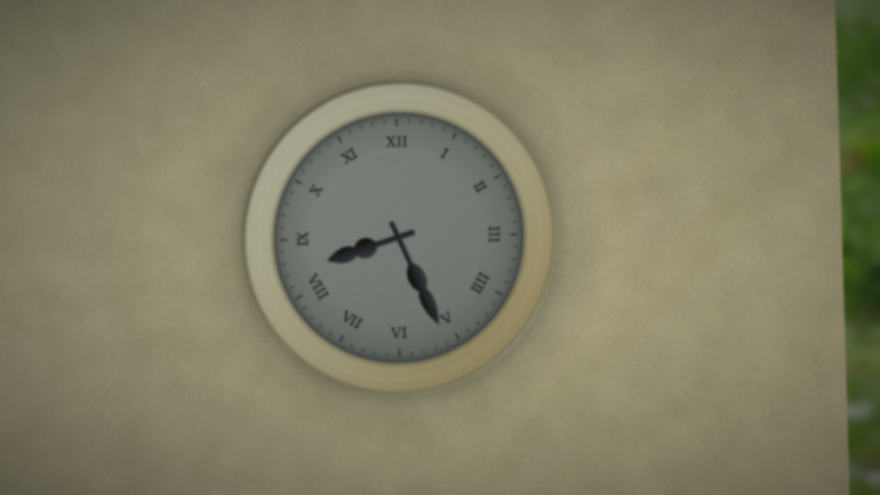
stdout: **8:26**
